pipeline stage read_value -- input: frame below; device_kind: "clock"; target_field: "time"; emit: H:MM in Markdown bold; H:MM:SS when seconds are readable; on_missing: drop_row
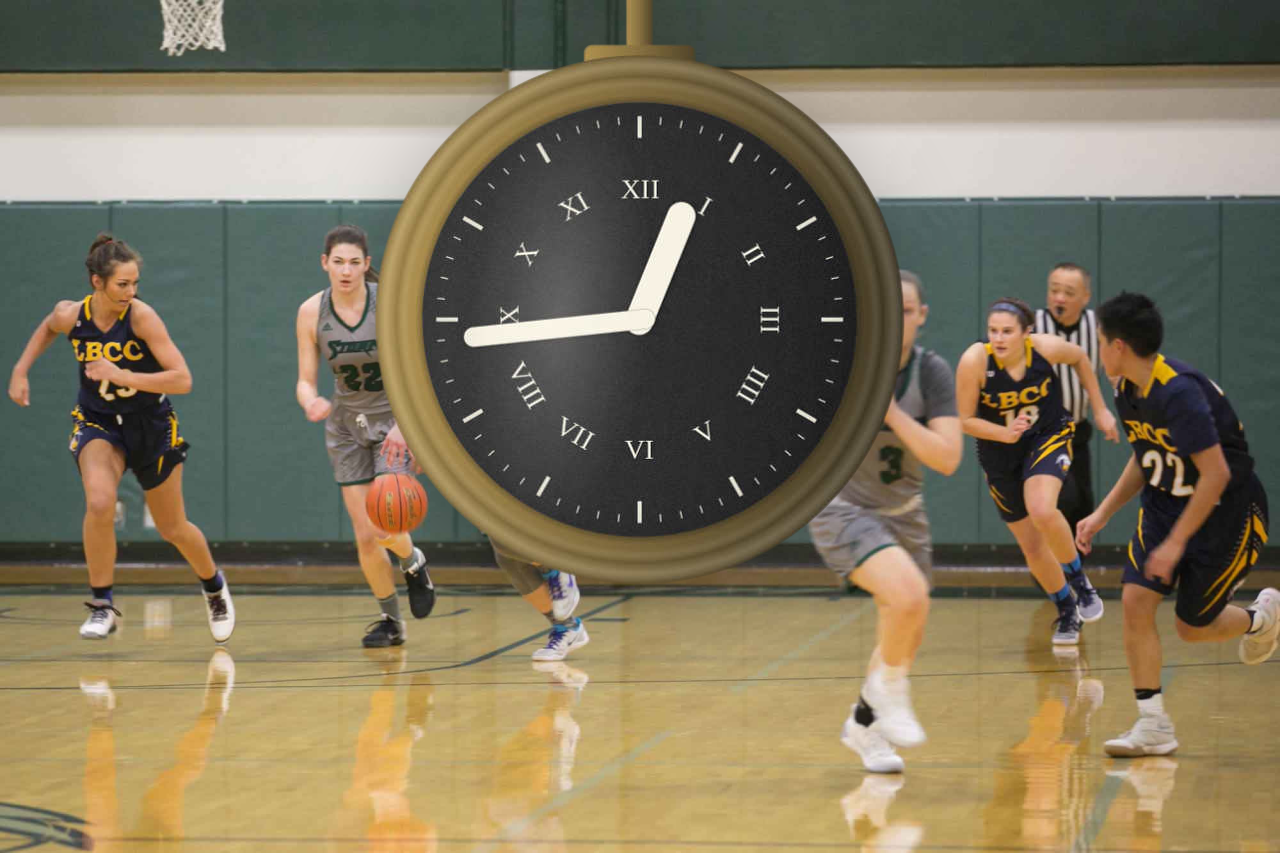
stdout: **12:44**
